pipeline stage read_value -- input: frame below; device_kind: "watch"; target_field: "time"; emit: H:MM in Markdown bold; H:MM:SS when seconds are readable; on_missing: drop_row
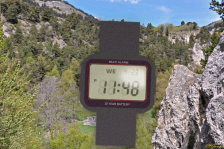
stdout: **11:48**
